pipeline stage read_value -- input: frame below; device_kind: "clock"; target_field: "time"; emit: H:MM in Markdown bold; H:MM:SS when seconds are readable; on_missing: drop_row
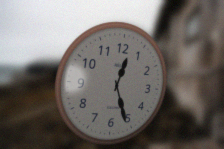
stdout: **12:26**
